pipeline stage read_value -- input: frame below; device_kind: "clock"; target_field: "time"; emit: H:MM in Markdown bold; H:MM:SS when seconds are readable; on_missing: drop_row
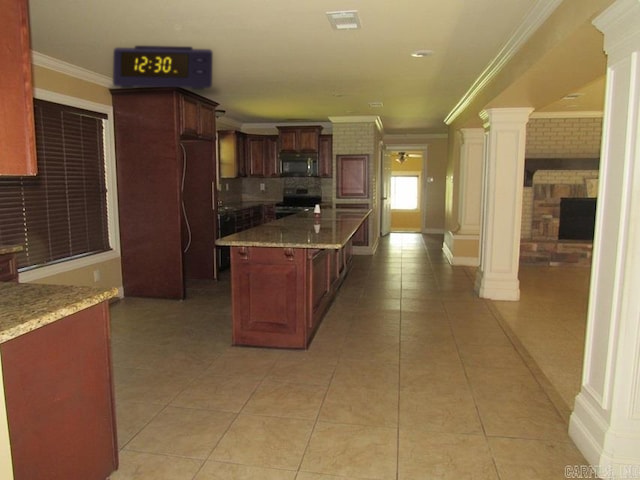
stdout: **12:30**
